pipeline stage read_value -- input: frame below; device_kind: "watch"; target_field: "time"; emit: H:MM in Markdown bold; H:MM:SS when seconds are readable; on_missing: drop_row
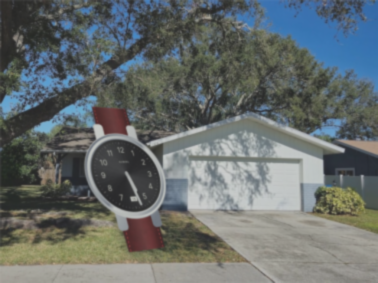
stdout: **5:28**
